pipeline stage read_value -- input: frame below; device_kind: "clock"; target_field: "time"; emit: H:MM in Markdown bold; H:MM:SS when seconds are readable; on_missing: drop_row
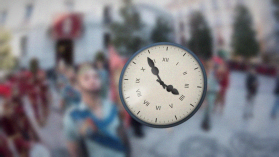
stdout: **3:54**
